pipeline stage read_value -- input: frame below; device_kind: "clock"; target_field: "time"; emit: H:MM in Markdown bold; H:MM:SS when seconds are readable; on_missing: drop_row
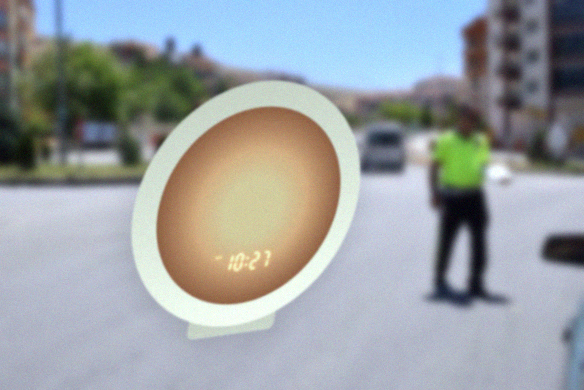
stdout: **10:27**
